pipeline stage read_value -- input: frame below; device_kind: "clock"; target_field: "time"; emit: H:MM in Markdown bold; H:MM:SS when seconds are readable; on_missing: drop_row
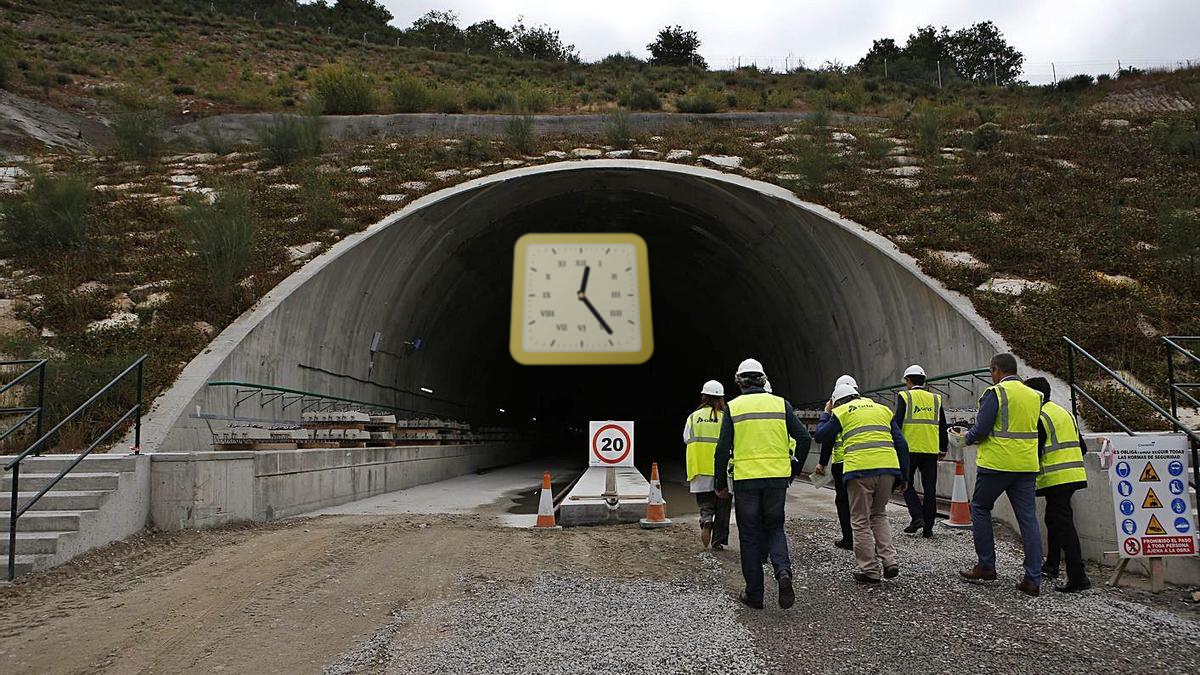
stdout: **12:24**
